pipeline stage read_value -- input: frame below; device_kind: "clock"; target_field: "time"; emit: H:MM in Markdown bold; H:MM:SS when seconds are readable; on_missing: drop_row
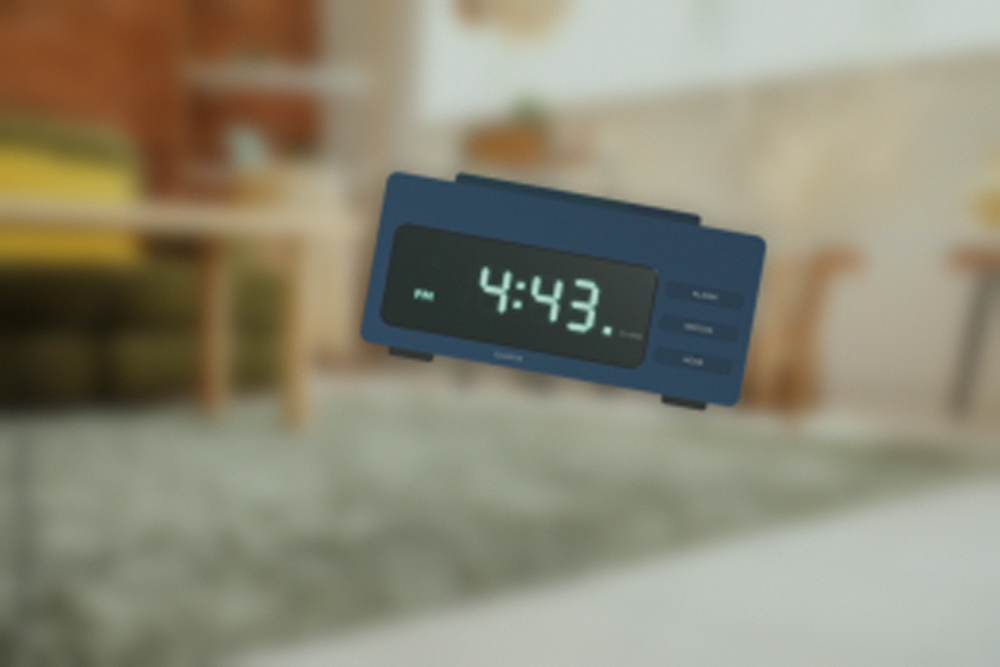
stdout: **4:43**
